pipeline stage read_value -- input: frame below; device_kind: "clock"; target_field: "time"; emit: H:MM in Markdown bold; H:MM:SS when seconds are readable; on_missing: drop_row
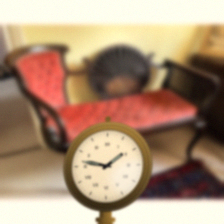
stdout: **1:47**
